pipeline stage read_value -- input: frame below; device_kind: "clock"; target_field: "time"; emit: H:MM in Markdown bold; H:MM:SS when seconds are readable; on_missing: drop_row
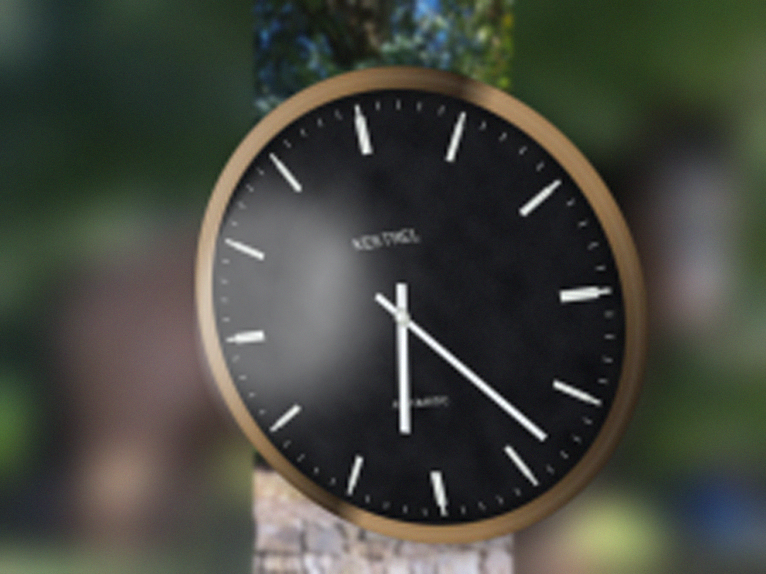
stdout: **6:23**
